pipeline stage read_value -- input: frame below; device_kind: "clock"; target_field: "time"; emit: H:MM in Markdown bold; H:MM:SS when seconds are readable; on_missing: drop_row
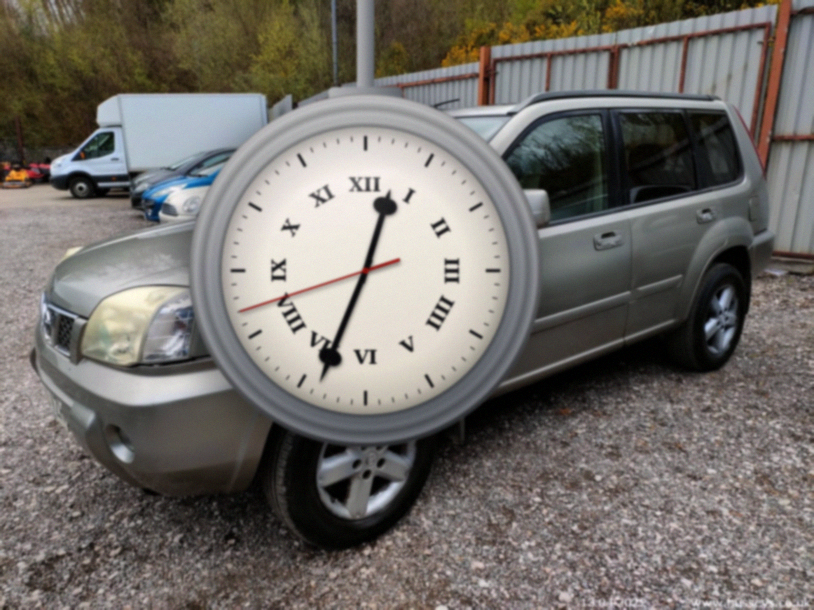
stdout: **12:33:42**
